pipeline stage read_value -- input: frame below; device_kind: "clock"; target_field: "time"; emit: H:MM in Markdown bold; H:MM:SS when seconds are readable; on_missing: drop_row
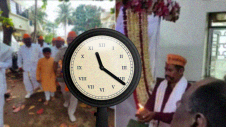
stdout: **11:21**
